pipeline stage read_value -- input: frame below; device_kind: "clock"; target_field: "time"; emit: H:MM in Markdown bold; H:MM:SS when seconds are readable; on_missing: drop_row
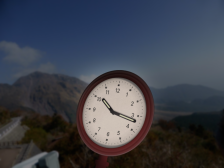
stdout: **10:17**
